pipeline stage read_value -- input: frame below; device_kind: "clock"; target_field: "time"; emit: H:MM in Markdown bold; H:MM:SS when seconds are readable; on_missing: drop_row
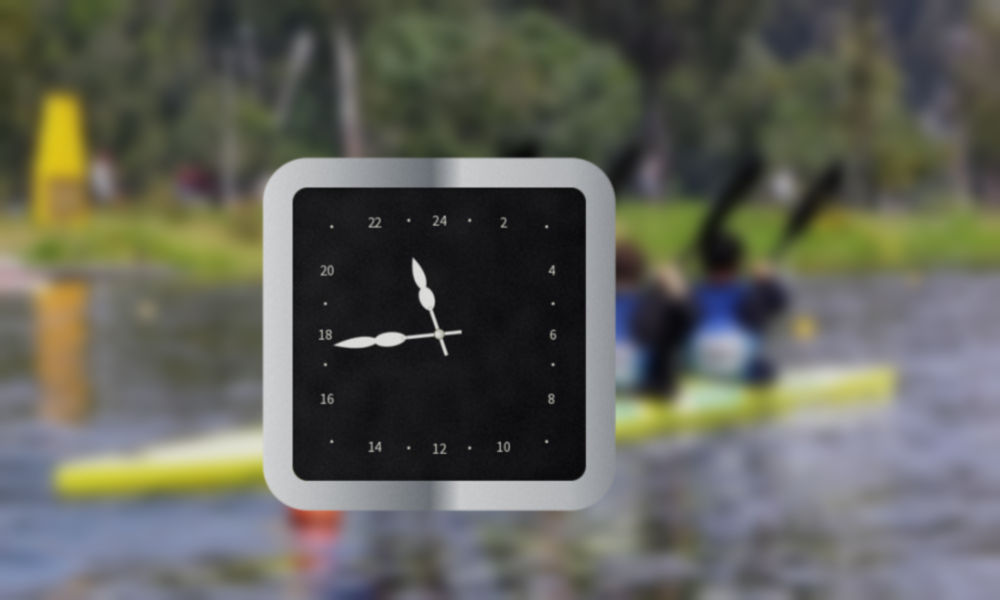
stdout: **22:44**
